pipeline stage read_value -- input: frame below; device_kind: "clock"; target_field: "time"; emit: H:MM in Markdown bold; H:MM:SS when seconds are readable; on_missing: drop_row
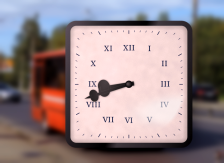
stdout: **8:42**
